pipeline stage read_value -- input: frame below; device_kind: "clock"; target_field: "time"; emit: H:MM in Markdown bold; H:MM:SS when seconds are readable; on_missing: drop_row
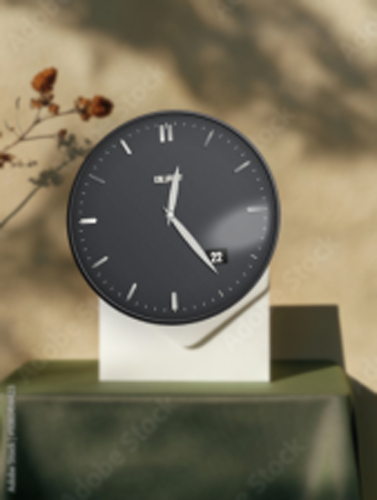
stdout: **12:24**
